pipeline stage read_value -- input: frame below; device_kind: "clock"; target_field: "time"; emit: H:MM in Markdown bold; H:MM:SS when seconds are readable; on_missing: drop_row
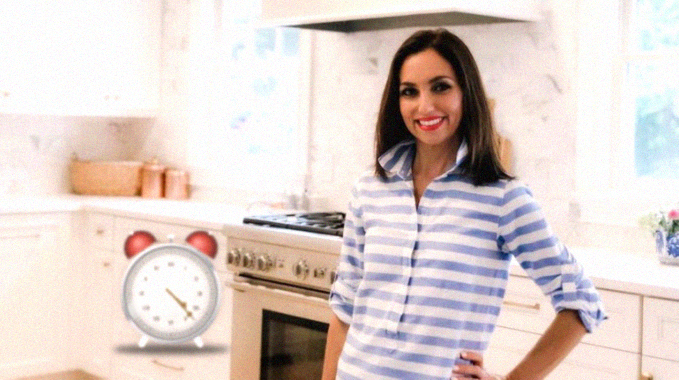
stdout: **4:23**
